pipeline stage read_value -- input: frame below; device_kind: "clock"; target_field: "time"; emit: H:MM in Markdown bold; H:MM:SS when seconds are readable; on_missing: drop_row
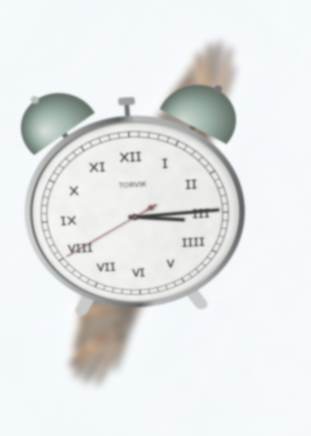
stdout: **3:14:40**
